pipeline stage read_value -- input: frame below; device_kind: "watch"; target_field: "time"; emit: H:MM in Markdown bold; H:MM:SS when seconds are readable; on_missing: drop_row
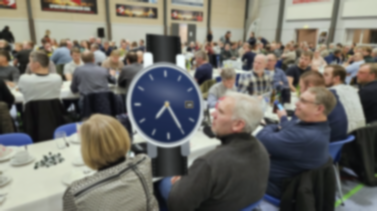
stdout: **7:25**
